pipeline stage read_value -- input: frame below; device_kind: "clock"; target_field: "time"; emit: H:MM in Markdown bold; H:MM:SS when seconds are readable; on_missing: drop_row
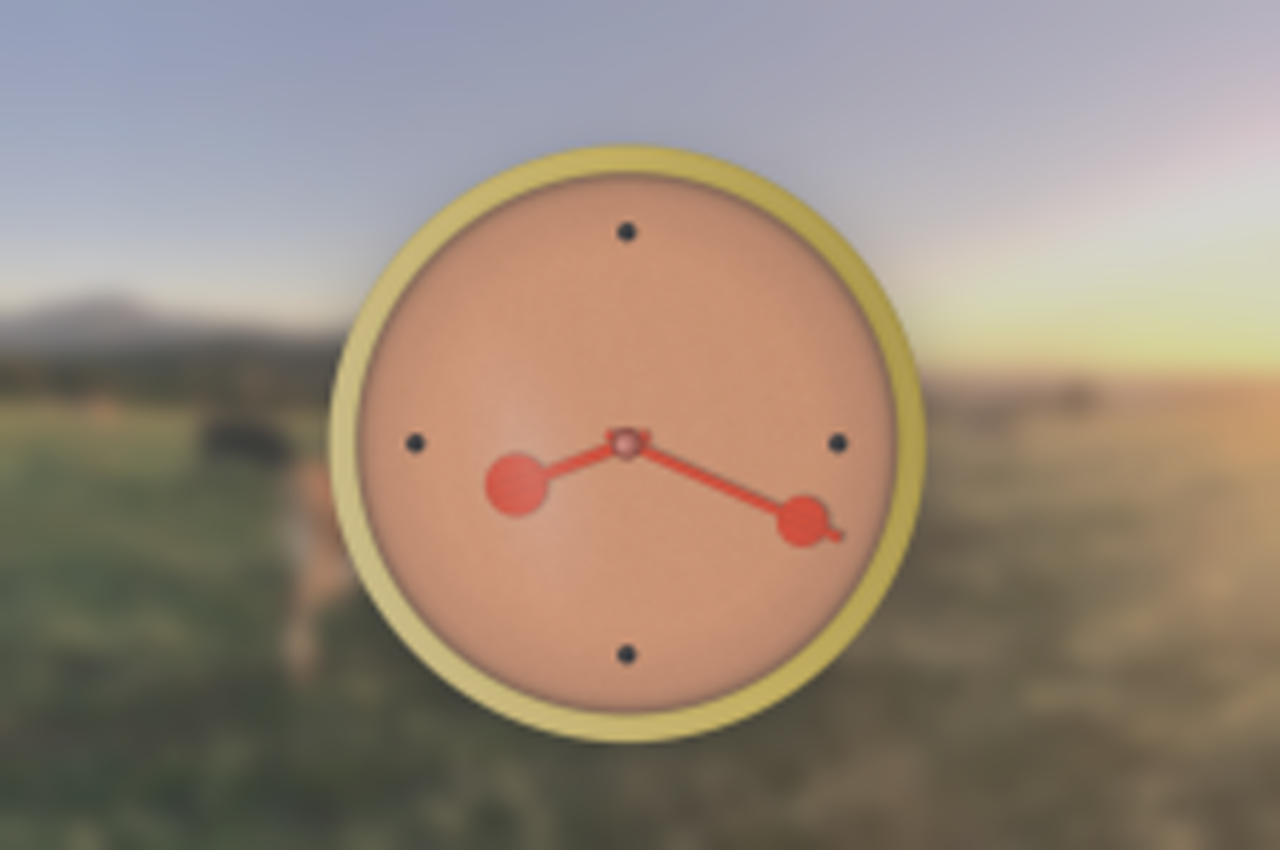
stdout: **8:19**
